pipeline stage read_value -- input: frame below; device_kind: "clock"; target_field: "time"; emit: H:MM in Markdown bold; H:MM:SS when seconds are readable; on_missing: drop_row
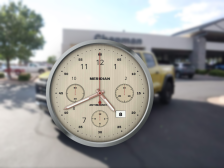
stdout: **4:41**
